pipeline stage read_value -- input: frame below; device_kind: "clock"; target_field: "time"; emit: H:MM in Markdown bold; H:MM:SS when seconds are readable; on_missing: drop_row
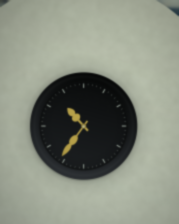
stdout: **10:36**
